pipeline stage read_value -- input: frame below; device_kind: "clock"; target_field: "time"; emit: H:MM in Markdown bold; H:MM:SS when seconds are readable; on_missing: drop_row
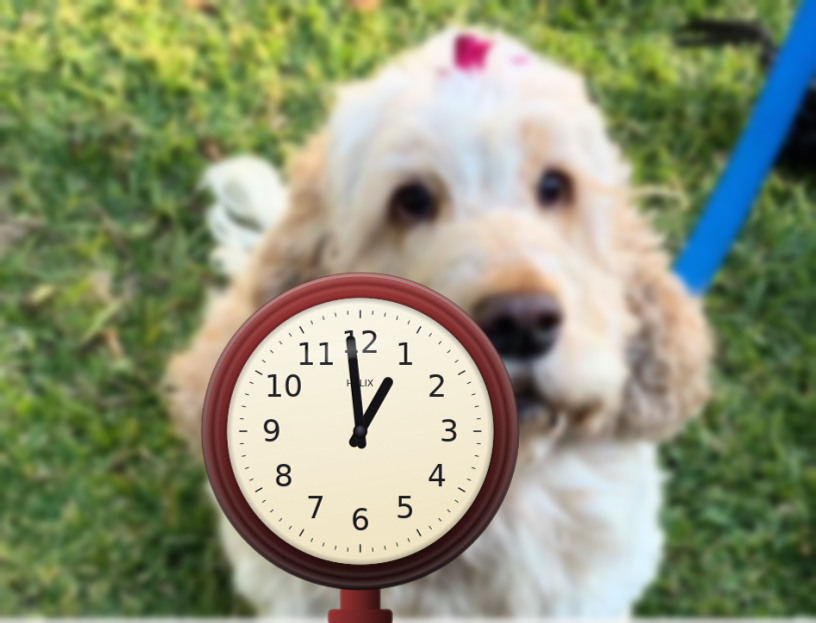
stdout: **12:59**
